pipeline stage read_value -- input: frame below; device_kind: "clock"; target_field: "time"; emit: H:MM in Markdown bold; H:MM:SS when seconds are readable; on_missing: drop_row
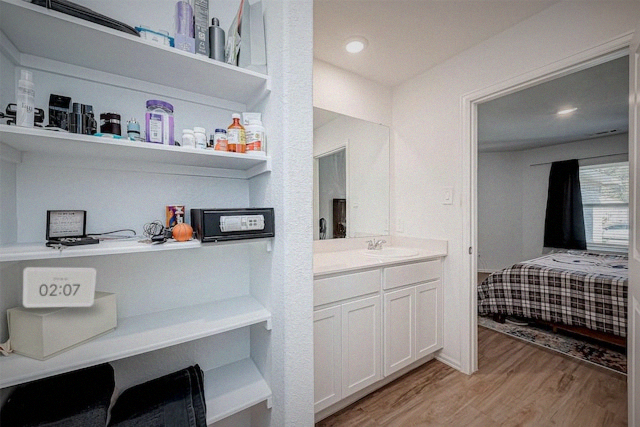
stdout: **2:07**
